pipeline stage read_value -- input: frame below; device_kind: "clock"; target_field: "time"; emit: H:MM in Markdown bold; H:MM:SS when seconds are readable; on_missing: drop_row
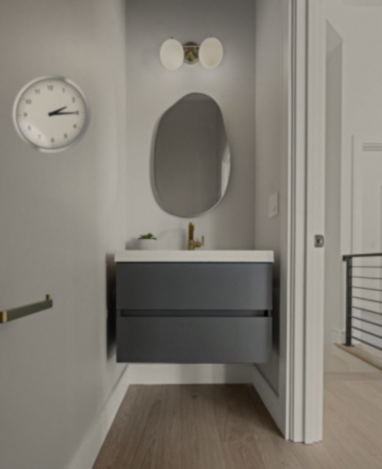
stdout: **2:15**
